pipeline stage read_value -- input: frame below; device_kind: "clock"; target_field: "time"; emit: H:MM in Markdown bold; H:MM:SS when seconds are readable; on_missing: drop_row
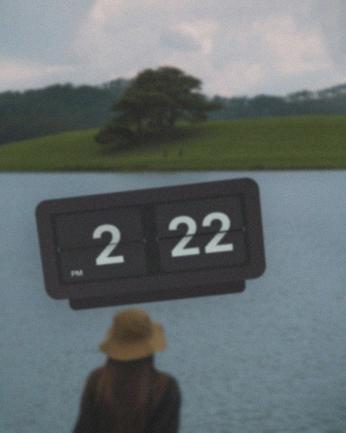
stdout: **2:22**
